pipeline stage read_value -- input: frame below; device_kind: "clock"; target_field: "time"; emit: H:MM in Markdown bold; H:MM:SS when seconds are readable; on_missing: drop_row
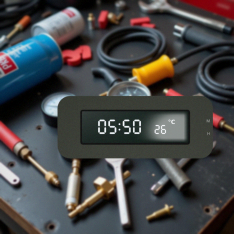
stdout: **5:50**
